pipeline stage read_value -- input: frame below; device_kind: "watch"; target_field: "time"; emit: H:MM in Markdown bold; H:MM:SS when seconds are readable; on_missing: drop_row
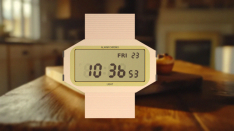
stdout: **10:36:53**
